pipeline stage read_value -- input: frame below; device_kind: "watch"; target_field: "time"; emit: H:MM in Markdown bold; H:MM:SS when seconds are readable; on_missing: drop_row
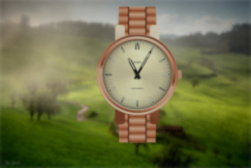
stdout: **11:05**
